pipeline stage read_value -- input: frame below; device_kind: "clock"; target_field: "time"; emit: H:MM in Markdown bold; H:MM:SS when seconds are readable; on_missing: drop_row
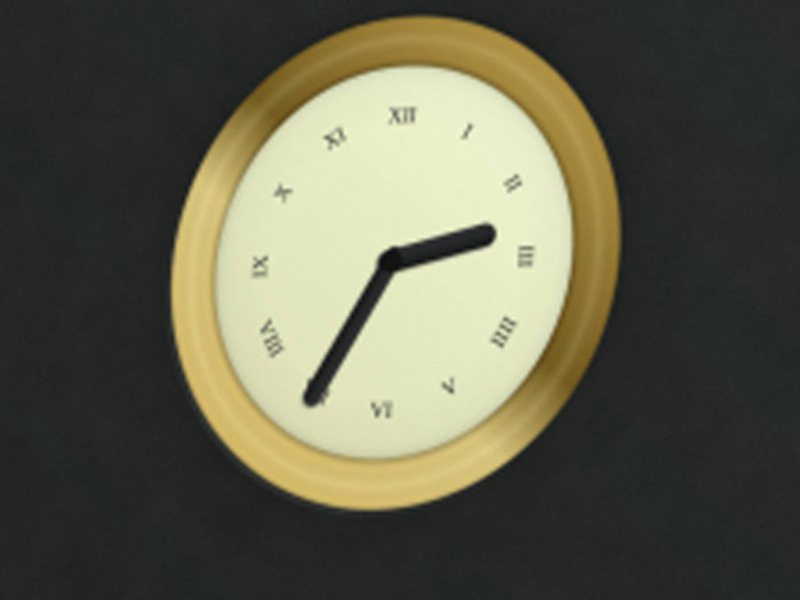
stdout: **2:35**
